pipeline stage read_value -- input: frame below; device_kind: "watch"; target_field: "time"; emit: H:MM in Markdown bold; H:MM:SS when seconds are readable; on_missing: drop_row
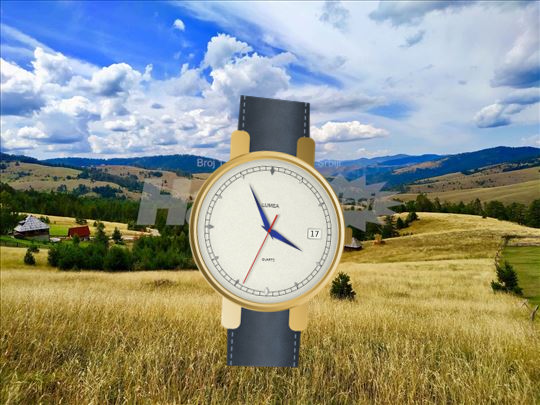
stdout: **3:55:34**
